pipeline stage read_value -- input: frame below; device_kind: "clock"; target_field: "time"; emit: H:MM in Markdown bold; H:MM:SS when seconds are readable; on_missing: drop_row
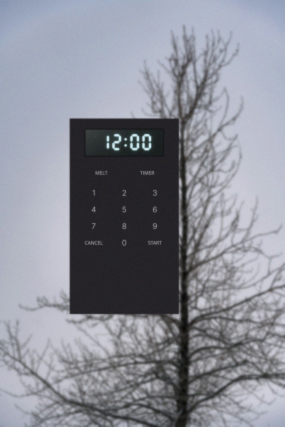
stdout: **12:00**
